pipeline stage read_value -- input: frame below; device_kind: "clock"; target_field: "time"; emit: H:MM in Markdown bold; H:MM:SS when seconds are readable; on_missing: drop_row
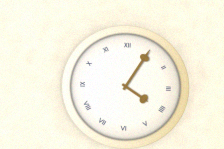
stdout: **4:05**
